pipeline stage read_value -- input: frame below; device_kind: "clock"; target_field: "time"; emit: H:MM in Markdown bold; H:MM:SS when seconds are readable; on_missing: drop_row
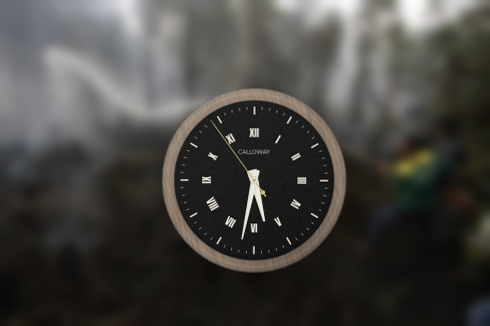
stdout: **5:31:54**
